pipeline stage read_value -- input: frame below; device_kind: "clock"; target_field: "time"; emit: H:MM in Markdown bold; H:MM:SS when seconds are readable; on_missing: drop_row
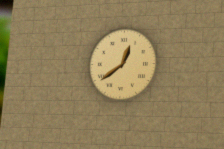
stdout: **12:39**
